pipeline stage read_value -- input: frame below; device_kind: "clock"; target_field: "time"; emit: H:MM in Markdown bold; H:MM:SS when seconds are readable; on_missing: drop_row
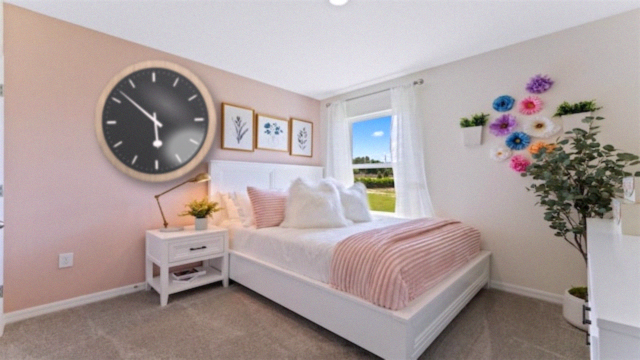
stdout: **5:52**
